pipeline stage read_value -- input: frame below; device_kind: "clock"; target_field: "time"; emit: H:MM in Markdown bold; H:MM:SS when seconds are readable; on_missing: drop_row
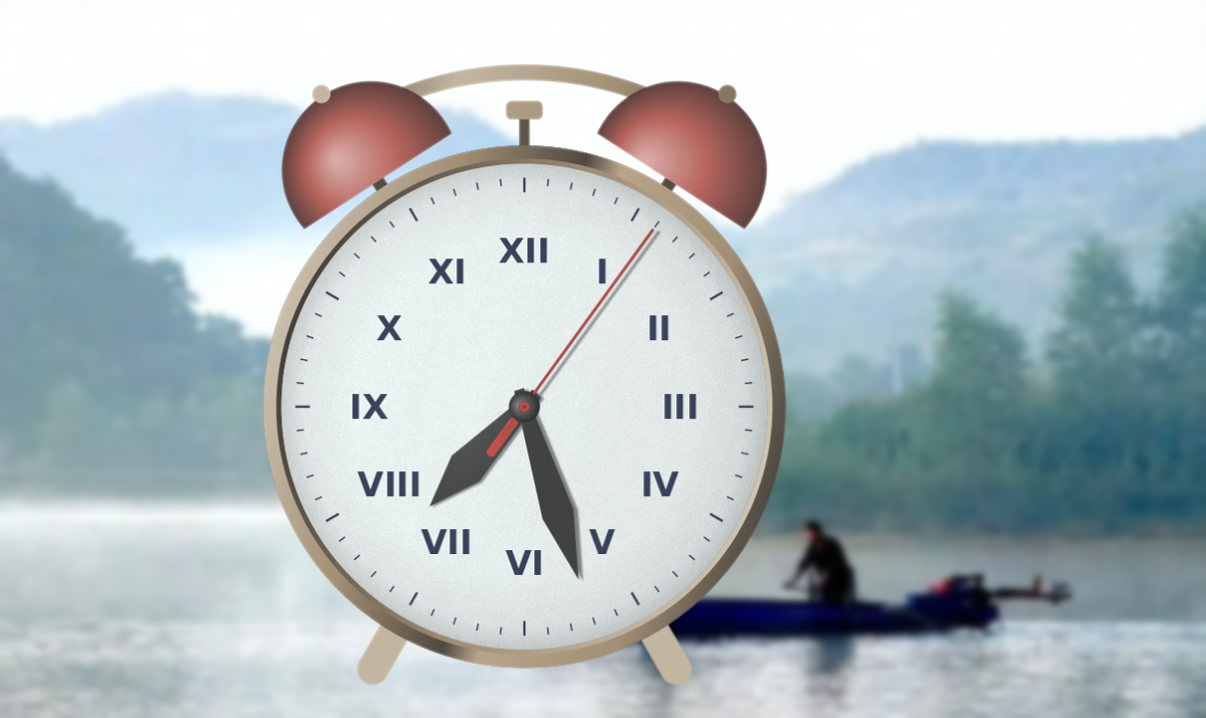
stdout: **7:27:06**
